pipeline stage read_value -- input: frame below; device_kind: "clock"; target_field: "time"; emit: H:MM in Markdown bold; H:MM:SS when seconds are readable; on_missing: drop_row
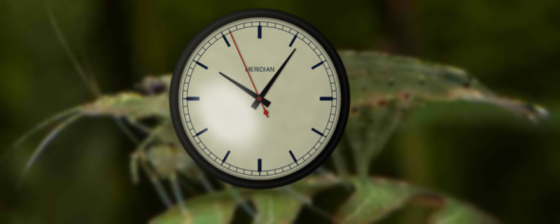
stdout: **10:05:56**
